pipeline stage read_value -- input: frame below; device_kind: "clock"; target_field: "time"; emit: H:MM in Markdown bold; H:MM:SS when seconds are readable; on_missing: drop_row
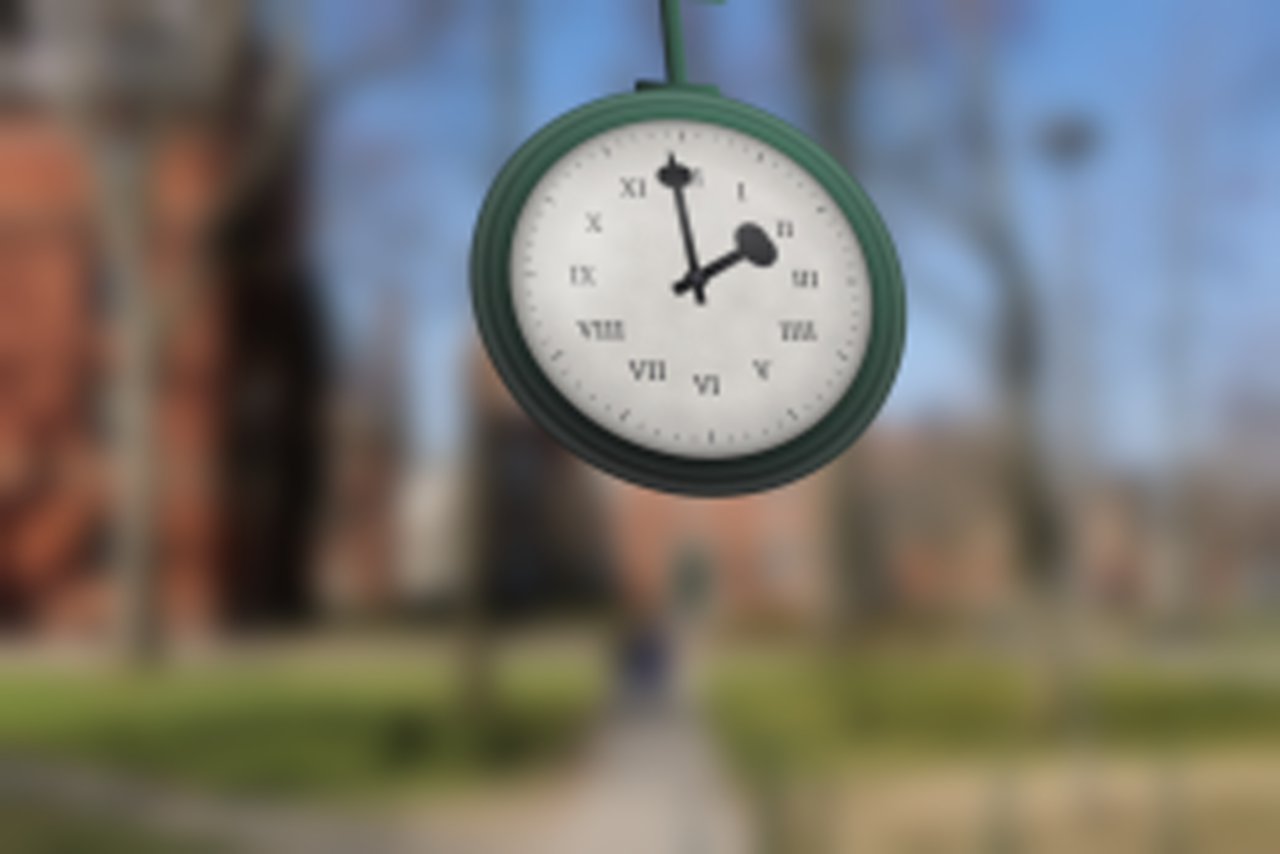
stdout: **1:59**
